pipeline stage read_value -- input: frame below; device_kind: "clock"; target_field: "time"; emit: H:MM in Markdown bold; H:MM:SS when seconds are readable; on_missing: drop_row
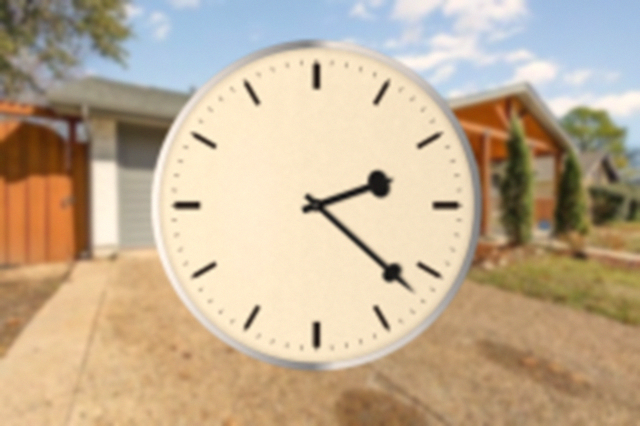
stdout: **2:22**
